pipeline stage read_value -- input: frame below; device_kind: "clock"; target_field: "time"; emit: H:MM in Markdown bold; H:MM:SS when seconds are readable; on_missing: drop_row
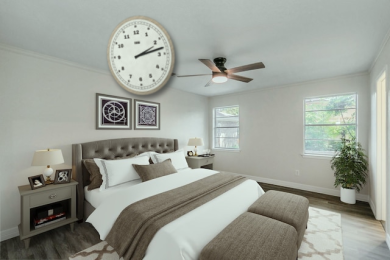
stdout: **2:13**
